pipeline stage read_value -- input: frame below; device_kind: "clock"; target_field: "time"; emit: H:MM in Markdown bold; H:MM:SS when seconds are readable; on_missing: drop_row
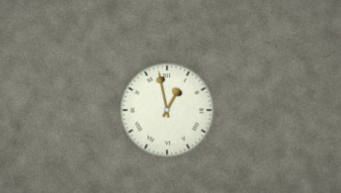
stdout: **12:58**
